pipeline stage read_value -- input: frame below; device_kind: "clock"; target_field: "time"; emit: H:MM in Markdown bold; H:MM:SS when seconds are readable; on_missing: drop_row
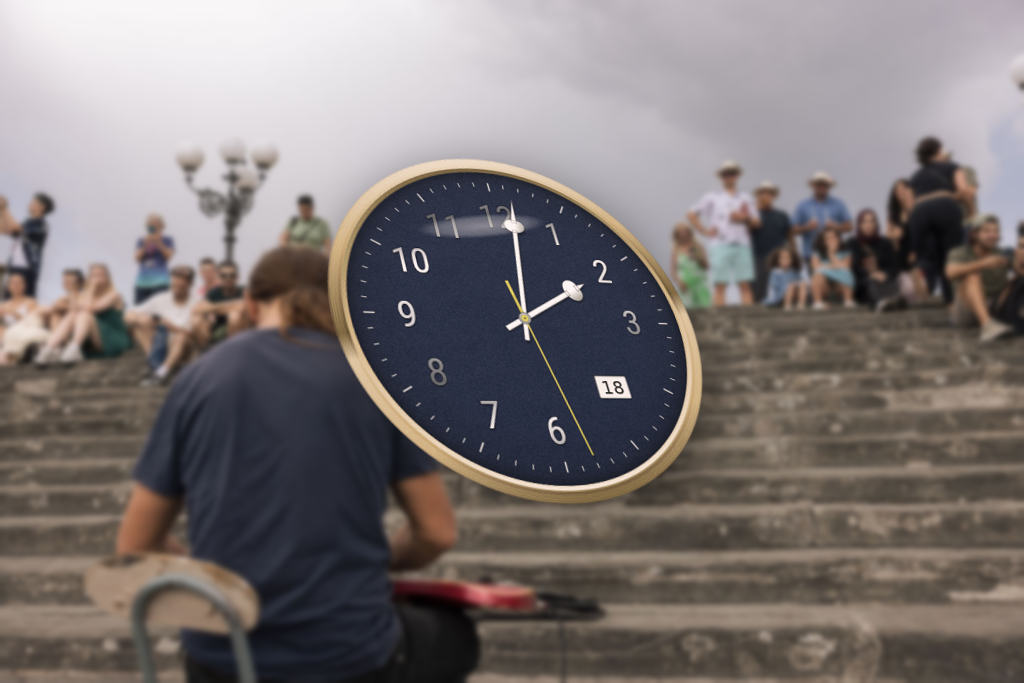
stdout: **2:01:28**
